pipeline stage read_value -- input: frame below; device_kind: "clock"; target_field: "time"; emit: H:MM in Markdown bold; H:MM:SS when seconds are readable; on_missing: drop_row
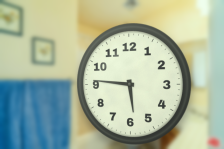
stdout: **5:46**
